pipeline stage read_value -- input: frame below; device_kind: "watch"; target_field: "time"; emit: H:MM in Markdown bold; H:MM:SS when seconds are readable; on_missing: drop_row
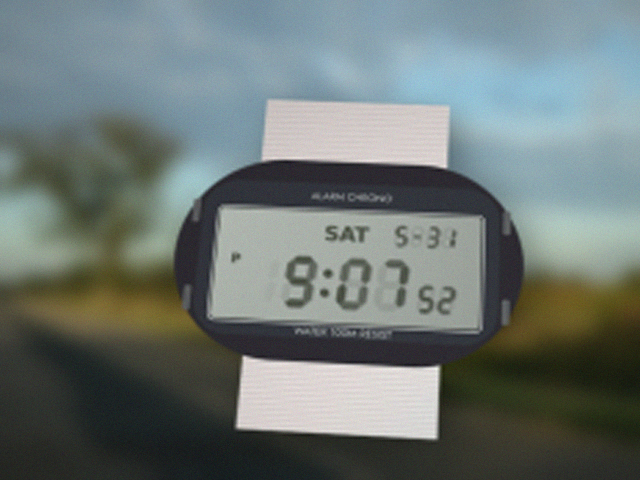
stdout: **9:07:52**
